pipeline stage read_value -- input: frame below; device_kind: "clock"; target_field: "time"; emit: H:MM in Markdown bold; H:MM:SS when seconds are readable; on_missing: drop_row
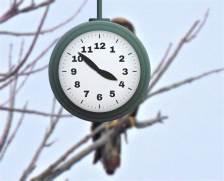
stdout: **3:52**
